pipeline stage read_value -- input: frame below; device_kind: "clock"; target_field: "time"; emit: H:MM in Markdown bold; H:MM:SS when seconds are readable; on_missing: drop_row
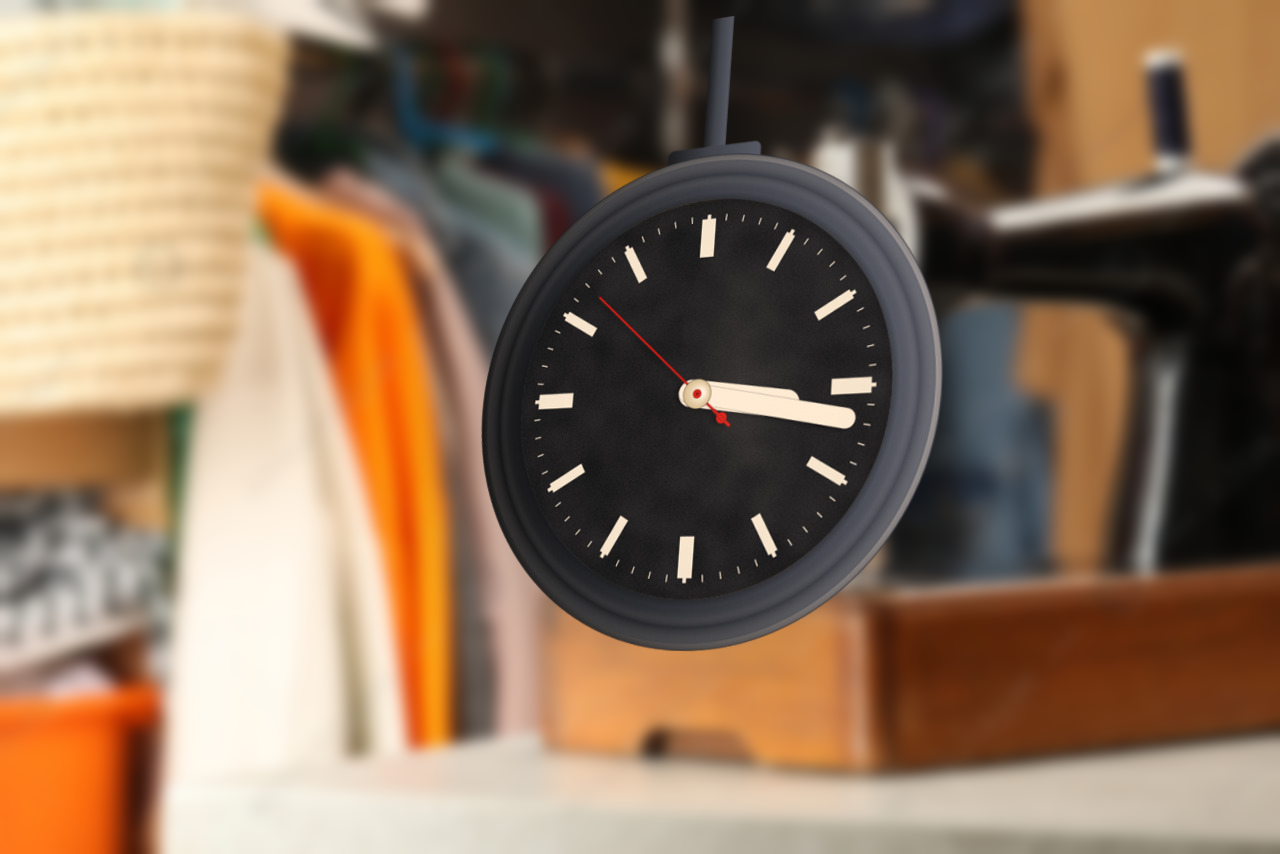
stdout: **3:16:52**
